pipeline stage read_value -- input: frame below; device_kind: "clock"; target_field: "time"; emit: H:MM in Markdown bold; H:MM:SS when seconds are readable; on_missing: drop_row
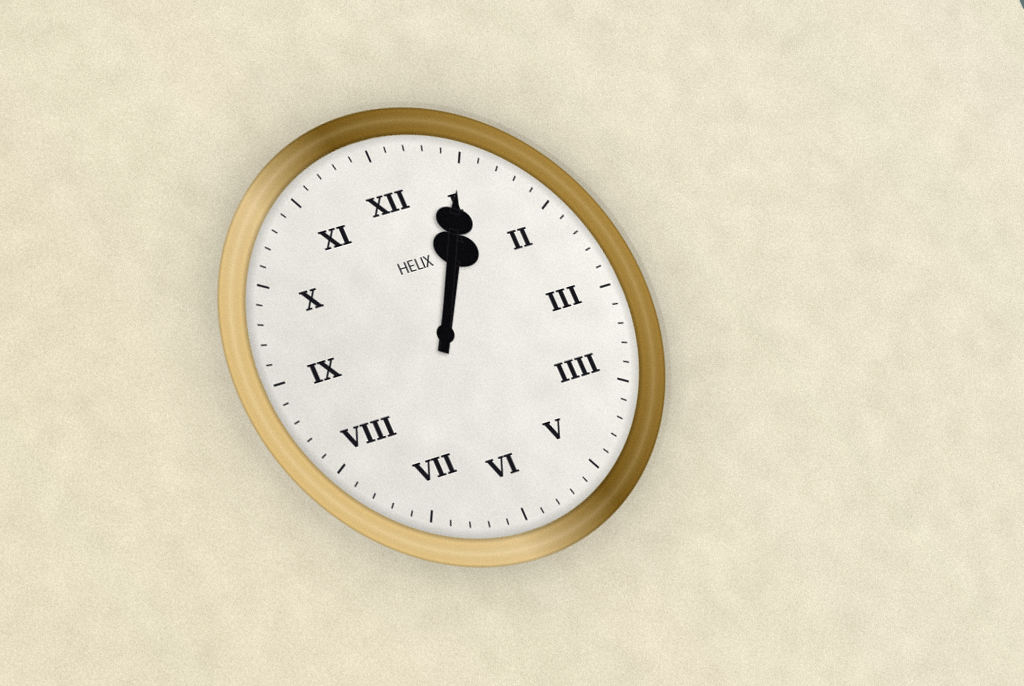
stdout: **1:05**
